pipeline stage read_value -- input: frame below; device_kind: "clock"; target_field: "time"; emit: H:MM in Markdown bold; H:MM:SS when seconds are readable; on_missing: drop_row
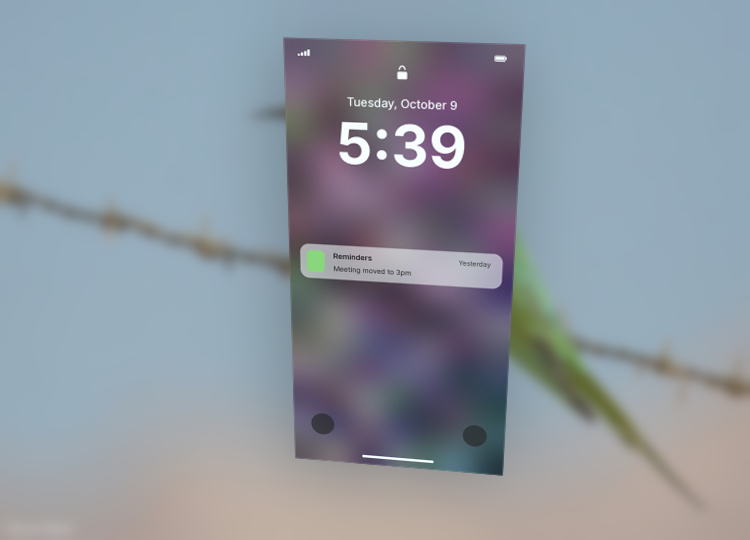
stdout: **5:39**
